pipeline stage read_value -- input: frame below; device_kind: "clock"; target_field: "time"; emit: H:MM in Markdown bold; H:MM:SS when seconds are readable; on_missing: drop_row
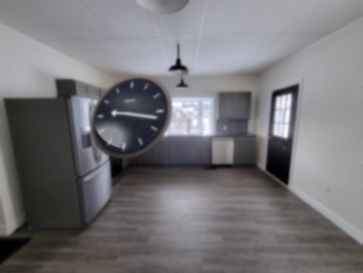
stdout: **9:17**
